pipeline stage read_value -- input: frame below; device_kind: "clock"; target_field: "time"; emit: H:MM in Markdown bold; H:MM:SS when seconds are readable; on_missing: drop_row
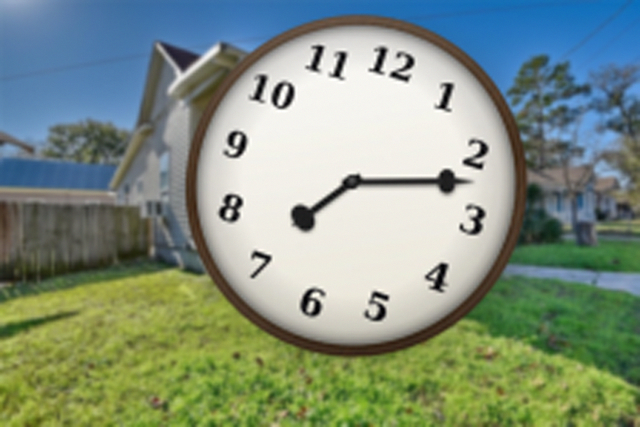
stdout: **7:12**
